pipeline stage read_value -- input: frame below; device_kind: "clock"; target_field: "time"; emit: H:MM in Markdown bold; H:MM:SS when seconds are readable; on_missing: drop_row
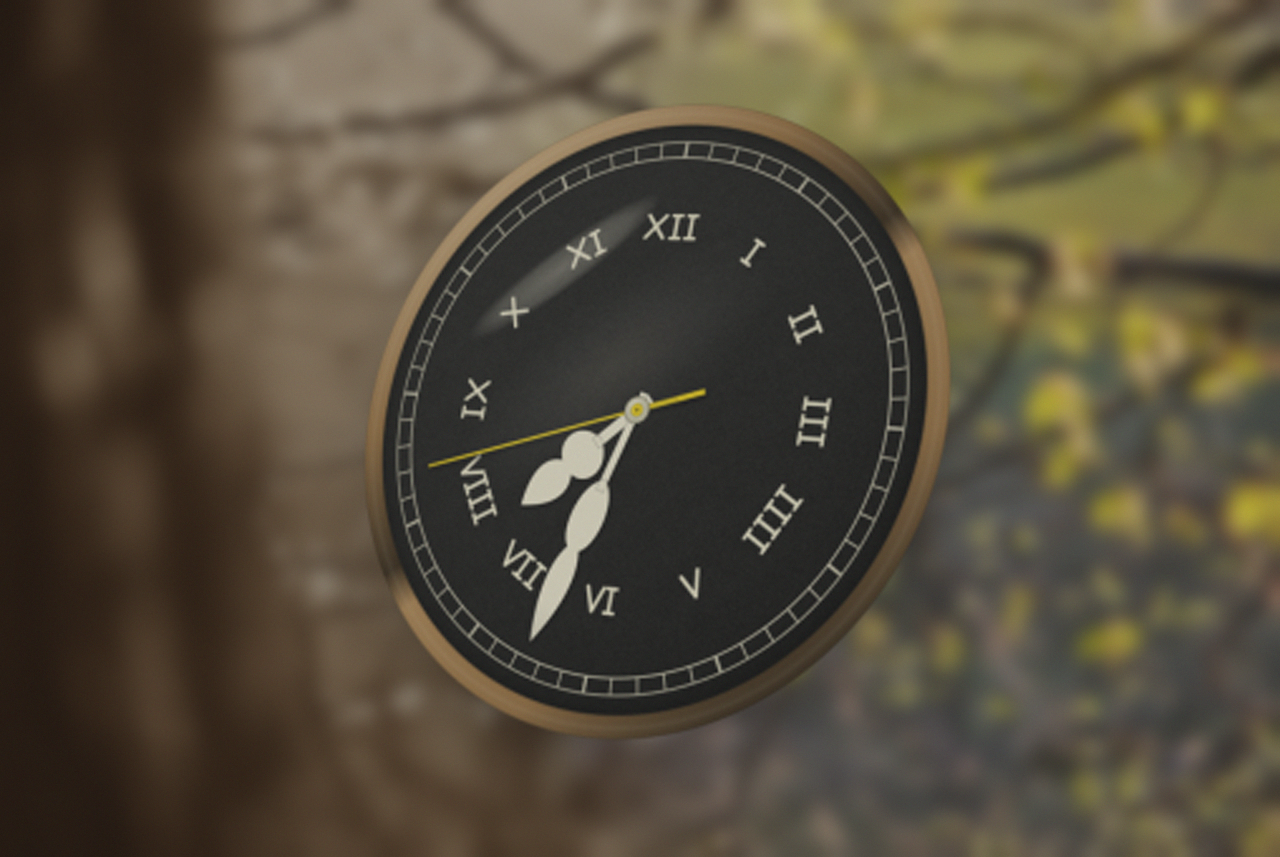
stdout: **7:32:42**
